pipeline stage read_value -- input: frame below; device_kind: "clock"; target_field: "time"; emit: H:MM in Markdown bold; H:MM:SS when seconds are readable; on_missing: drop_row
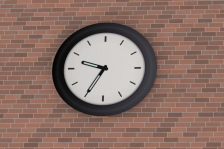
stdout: **9:35**
